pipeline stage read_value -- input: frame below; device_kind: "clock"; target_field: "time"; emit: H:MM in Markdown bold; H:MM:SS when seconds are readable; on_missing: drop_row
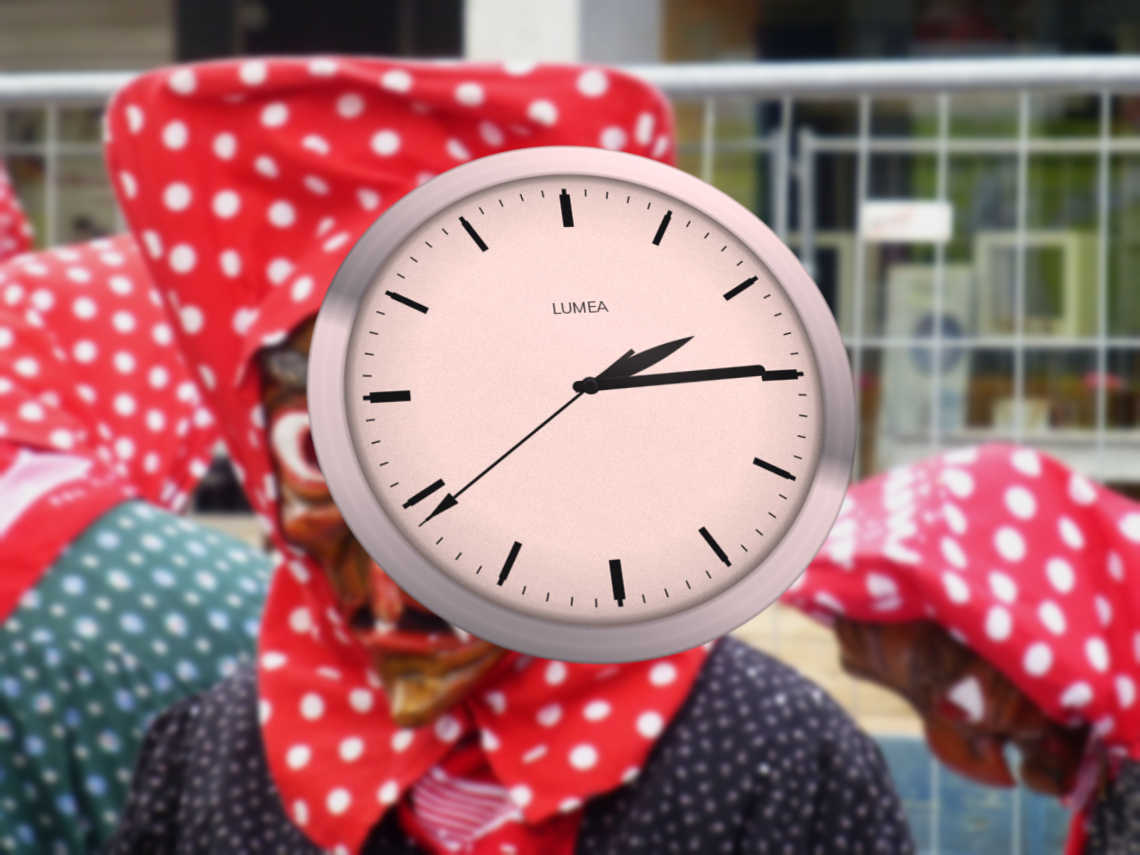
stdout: **2:14:39**
